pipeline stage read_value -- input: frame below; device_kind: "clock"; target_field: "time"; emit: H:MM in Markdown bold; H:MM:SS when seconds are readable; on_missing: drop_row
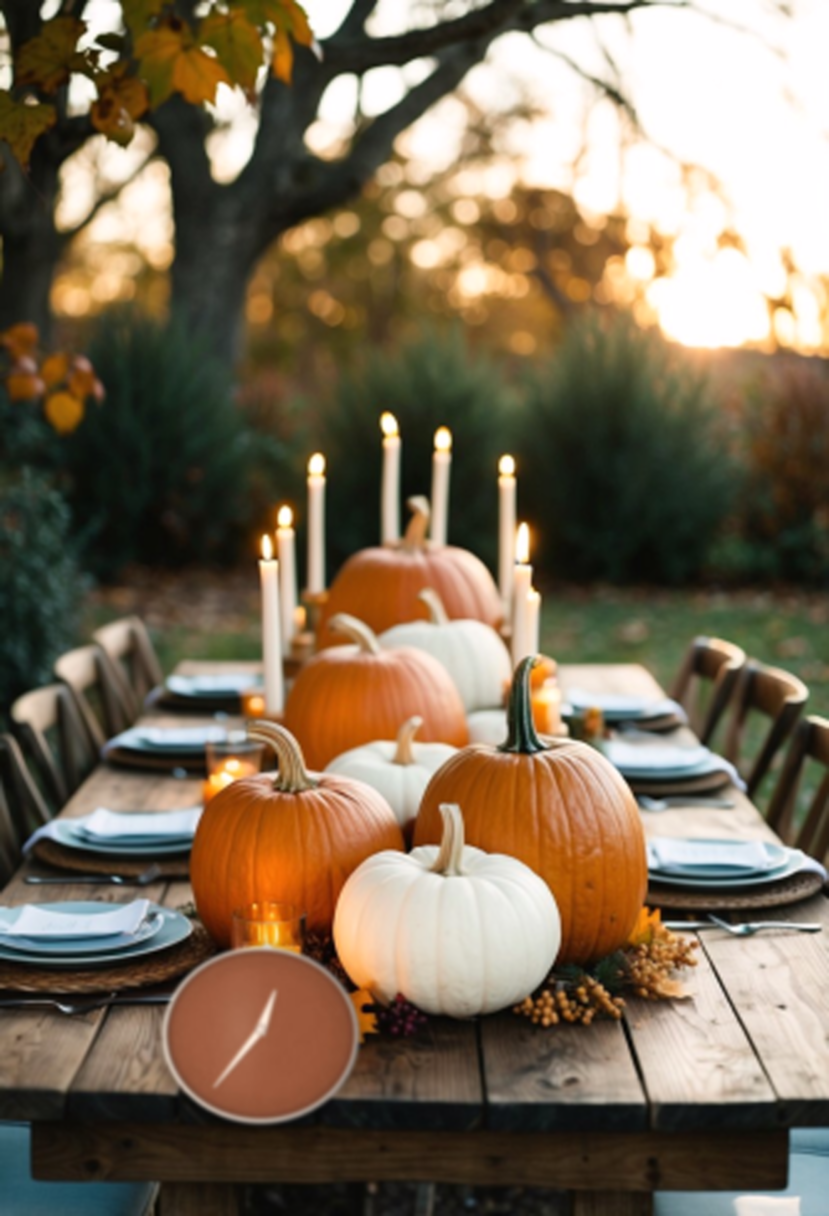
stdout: **12:36**
